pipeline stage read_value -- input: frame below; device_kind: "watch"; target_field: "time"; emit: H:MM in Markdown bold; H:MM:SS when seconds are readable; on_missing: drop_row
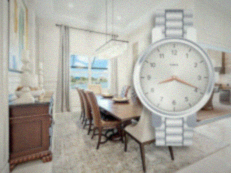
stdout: **8:19**
